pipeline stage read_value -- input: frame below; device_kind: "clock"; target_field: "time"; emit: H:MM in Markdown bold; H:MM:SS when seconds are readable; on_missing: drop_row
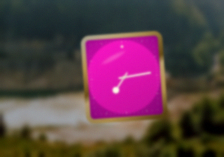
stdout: **7:14**
